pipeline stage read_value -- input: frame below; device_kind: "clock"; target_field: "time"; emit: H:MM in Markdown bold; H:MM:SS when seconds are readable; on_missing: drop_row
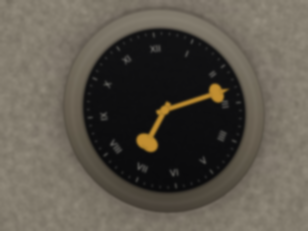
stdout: **7:13**
